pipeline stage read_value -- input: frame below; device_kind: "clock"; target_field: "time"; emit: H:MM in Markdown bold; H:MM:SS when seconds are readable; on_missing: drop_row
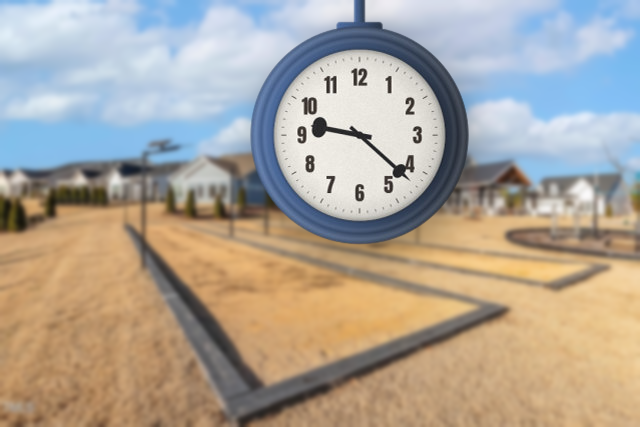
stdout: **9:22**
